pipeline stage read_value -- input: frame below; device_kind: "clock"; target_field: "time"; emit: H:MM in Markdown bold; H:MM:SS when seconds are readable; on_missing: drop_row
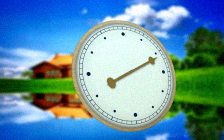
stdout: **8:11**
